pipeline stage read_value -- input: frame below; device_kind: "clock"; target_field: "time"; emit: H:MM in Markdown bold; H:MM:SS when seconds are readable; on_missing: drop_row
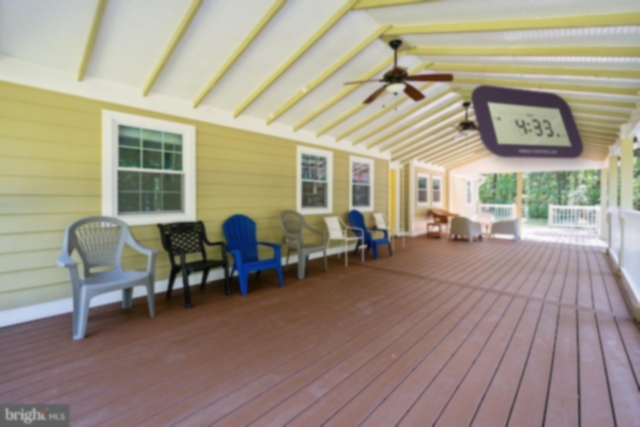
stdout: **4:33**
